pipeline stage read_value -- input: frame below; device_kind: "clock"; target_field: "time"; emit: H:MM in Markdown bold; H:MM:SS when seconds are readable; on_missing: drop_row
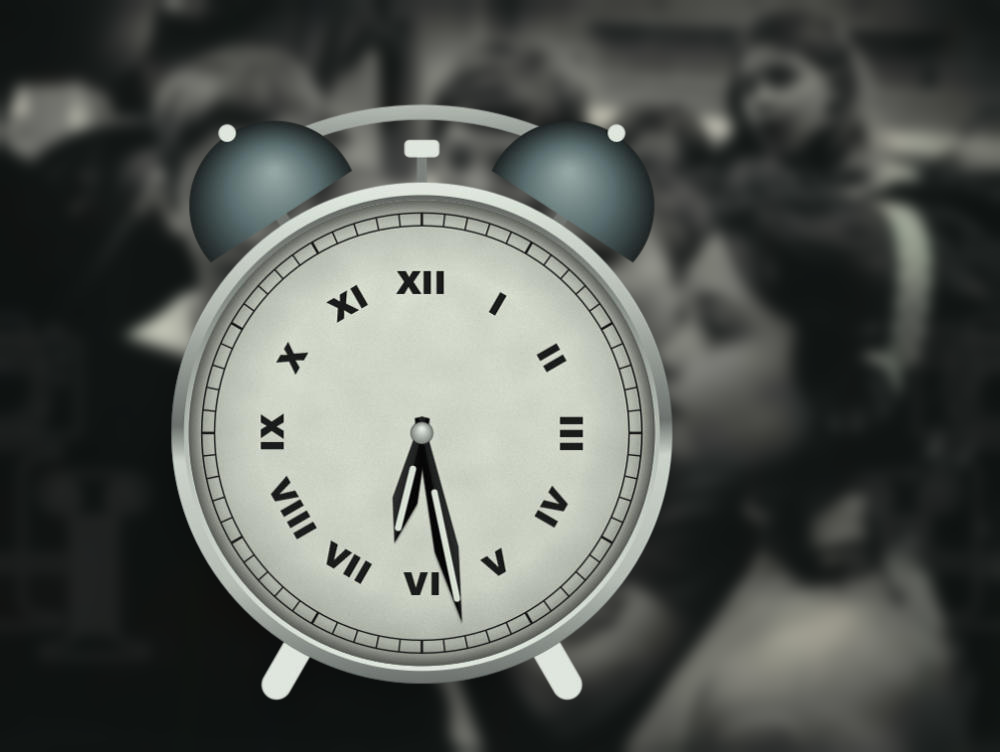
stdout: **6:28**
